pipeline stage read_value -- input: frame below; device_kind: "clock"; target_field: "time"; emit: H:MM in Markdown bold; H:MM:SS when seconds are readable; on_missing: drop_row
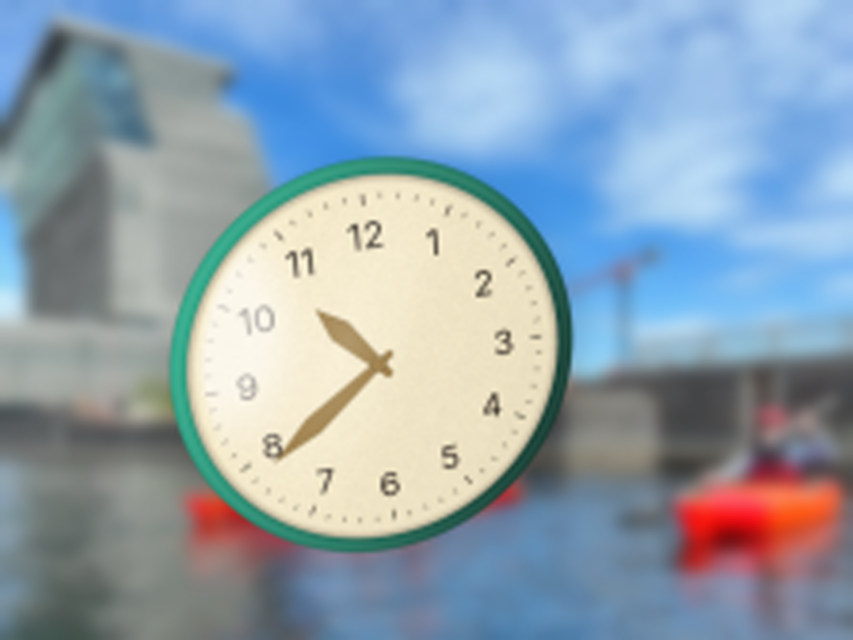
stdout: **10:39**
